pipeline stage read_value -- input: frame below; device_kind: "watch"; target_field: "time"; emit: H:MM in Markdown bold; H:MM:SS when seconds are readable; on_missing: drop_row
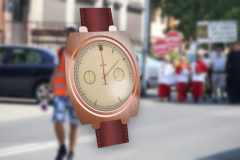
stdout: **12:09**
